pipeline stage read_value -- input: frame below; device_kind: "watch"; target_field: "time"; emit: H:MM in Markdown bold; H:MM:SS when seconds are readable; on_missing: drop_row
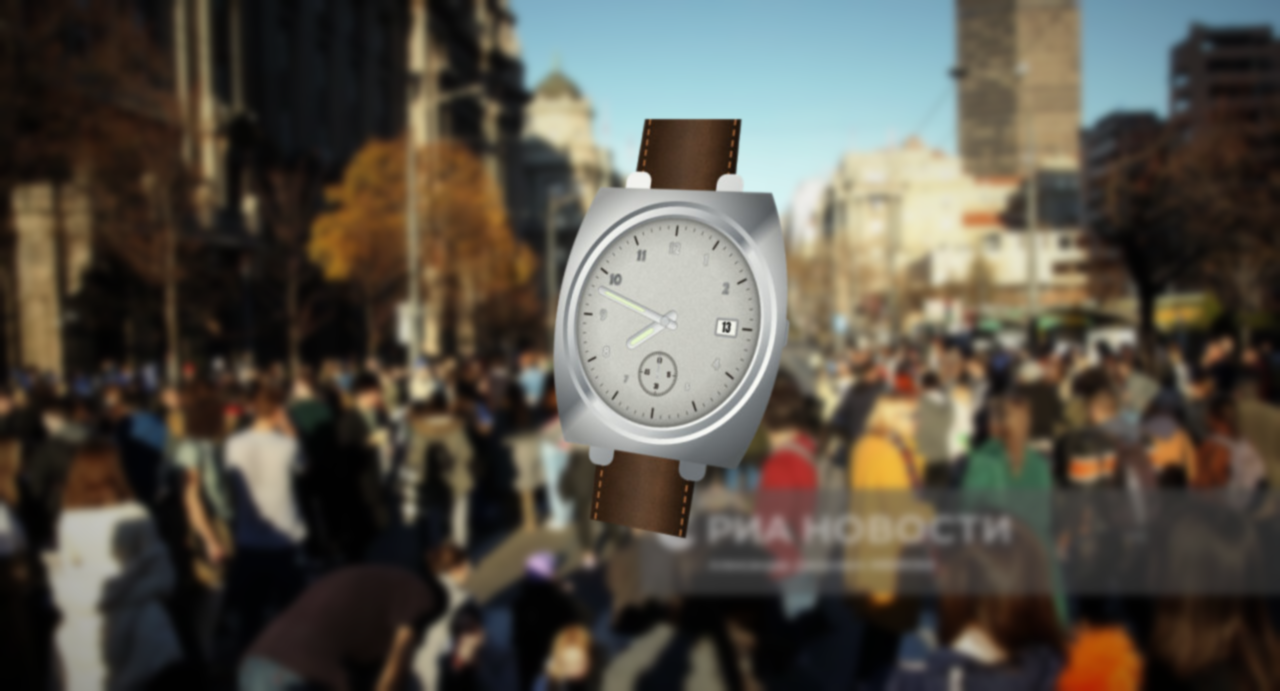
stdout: **7:48**
